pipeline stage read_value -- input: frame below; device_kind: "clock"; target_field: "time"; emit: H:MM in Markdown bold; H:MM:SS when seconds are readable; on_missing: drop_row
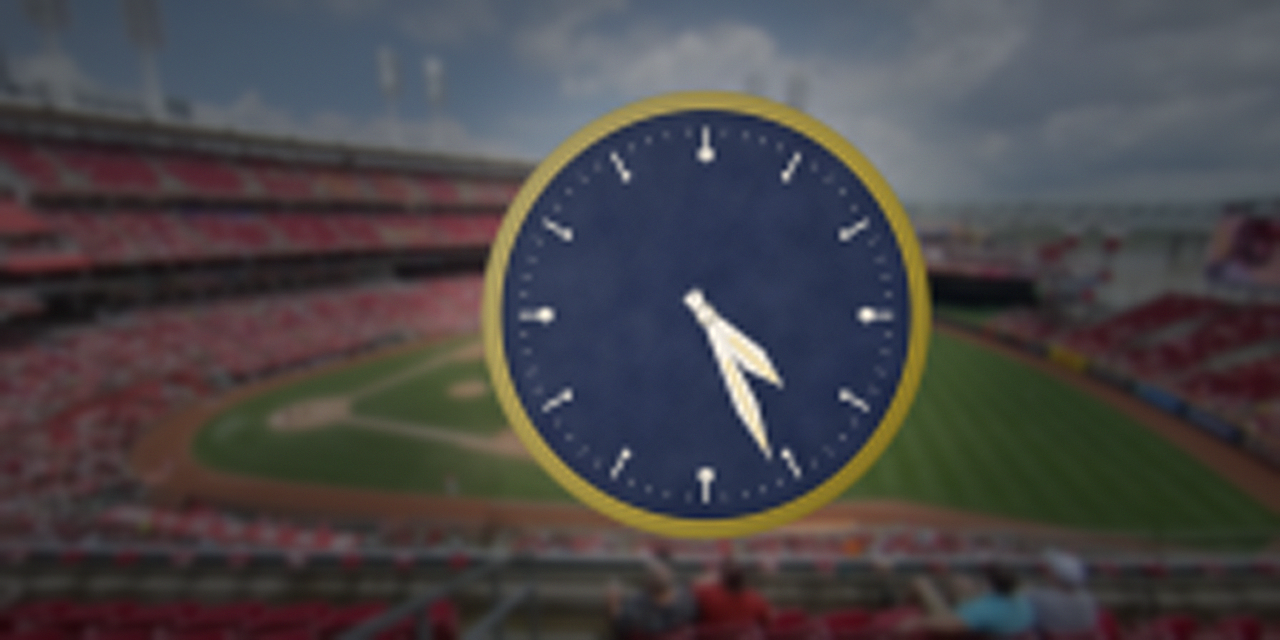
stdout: **4:26**
